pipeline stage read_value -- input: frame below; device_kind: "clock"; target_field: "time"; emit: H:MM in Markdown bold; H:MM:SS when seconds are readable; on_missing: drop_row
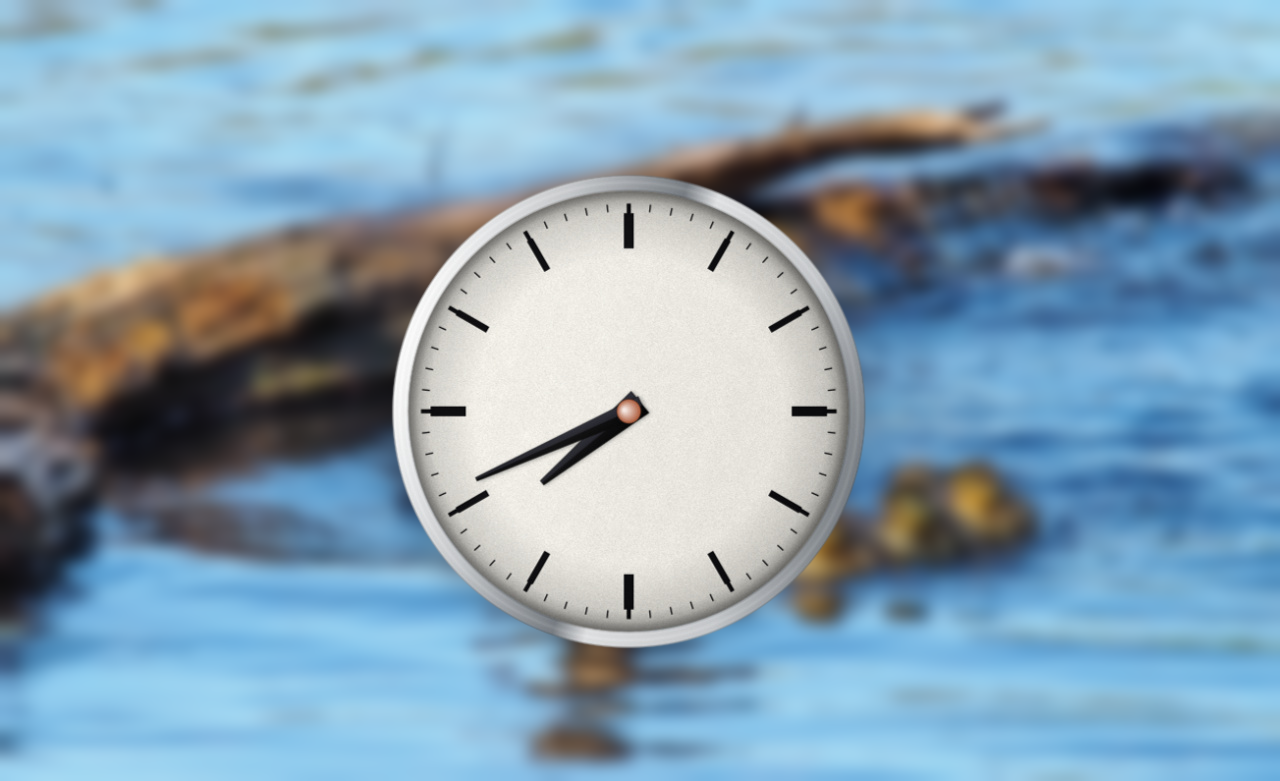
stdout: **7:41**
